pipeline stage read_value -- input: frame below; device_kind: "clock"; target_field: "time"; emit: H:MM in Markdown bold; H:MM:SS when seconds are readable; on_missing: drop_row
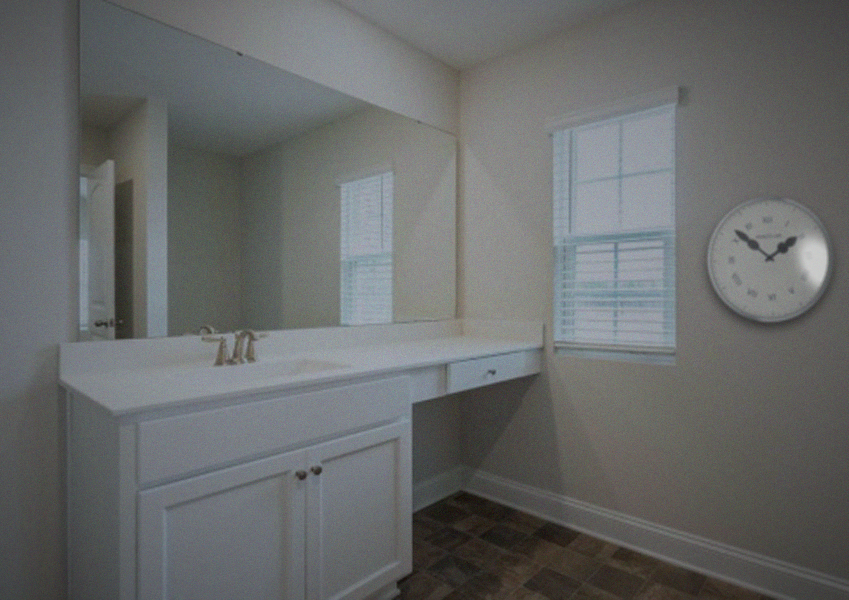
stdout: **1:52**
